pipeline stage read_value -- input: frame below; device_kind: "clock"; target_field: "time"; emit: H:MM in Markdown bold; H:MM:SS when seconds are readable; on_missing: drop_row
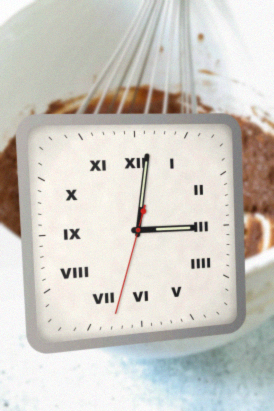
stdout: **3:01:33**
